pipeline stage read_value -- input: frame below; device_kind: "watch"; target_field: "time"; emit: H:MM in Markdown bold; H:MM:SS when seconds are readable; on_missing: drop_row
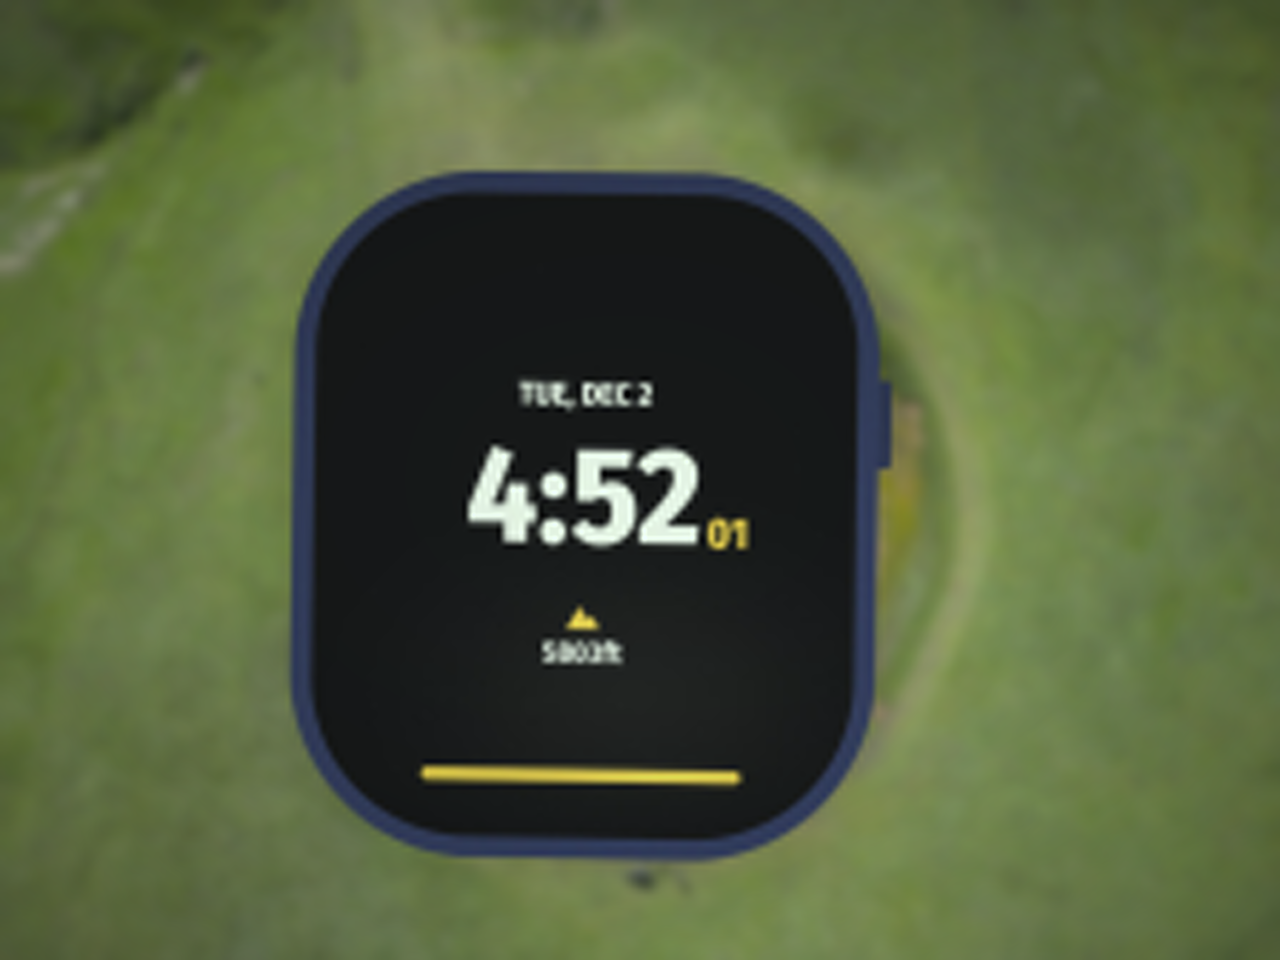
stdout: **4:52:01**
